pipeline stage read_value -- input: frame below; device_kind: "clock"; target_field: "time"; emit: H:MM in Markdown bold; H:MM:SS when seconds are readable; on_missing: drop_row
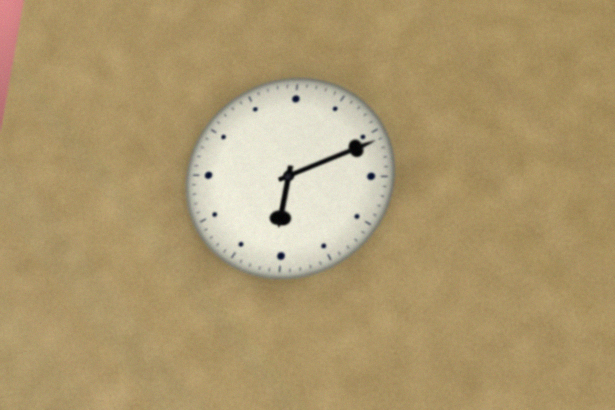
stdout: **6:11**
